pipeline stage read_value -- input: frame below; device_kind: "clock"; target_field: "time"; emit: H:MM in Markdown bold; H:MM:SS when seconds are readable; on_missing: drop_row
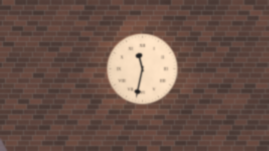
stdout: **11:32**
